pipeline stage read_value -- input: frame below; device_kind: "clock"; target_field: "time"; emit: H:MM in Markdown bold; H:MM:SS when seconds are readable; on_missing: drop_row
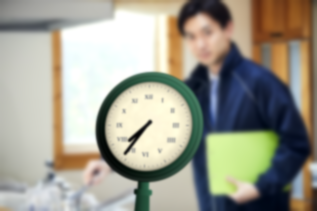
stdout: **7:36**
